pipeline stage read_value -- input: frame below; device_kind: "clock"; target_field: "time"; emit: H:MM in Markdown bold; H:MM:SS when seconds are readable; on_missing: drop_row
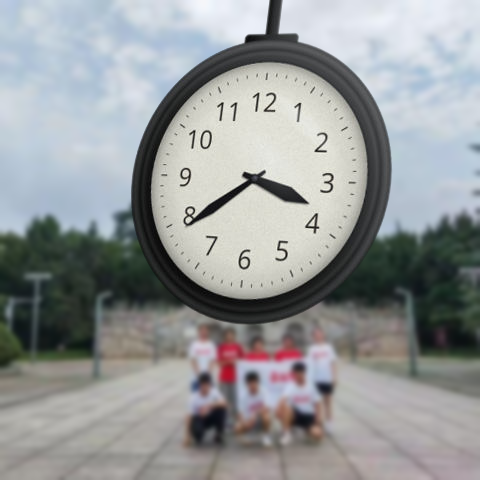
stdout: **3:39**
